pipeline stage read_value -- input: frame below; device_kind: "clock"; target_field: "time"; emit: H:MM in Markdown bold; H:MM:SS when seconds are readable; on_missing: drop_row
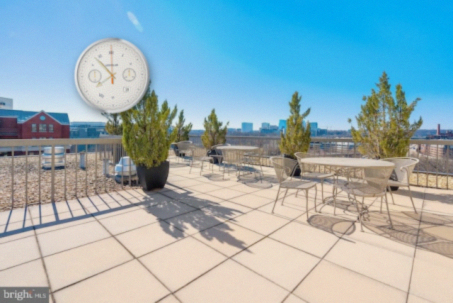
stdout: **7:53**
